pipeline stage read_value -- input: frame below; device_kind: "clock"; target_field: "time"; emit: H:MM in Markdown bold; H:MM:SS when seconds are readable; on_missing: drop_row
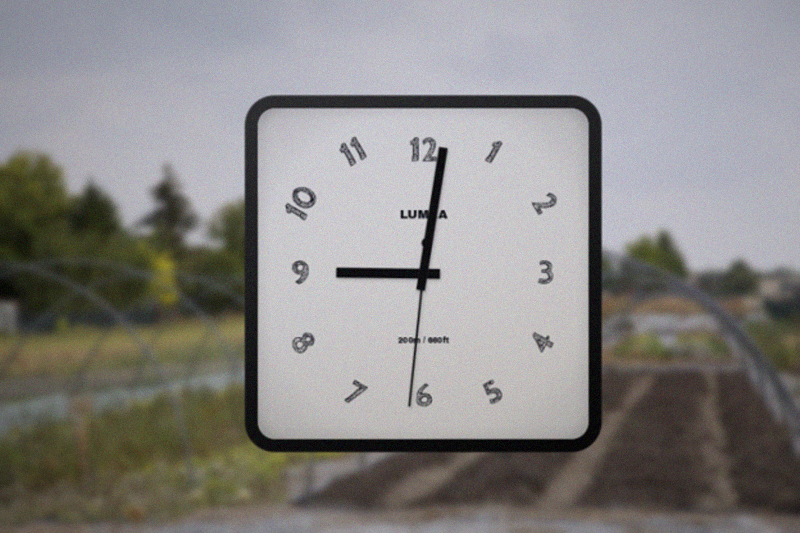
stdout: **9:01:31**
